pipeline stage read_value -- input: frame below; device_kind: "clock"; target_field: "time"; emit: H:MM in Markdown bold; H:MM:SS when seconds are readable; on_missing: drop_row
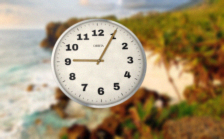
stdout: **9:05**
